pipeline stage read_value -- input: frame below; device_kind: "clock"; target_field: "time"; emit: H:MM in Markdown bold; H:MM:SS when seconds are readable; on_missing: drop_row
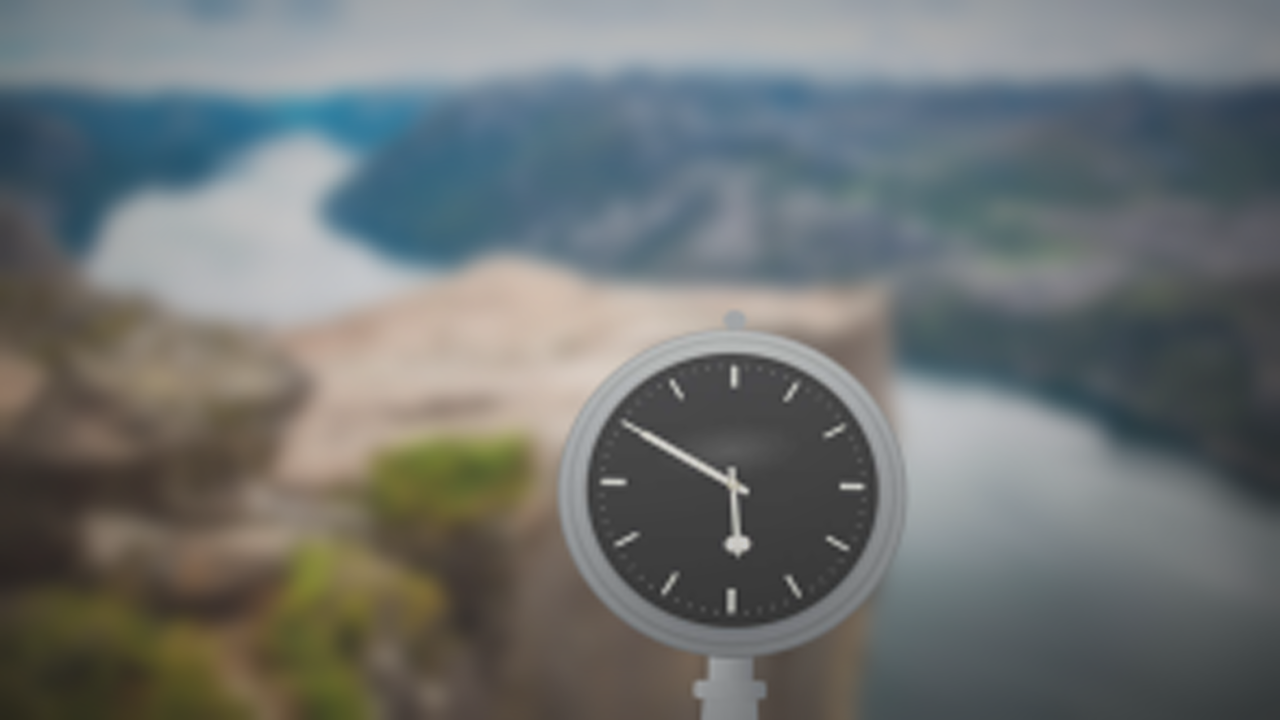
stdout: **5:50**
